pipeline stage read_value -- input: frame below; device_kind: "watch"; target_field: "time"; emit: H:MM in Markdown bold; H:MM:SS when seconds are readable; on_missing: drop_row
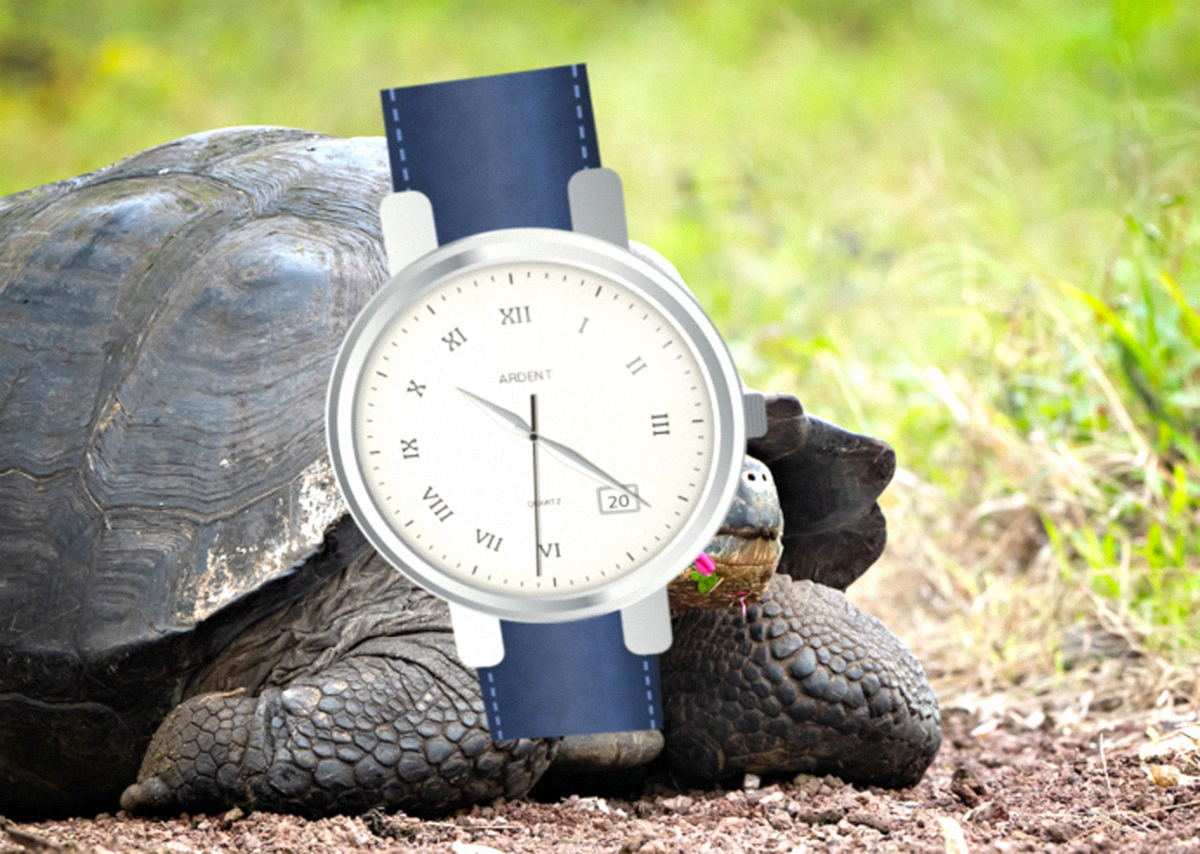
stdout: **10:21:31**
